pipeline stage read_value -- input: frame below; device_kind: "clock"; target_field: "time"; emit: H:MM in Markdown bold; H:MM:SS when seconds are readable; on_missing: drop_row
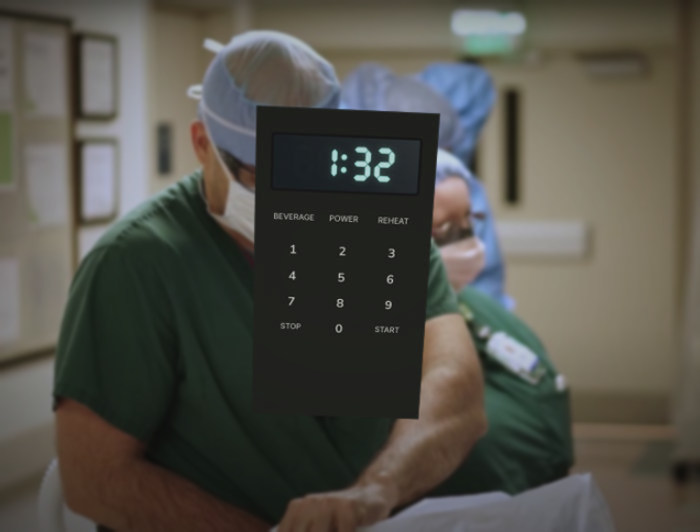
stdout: **1:32**
